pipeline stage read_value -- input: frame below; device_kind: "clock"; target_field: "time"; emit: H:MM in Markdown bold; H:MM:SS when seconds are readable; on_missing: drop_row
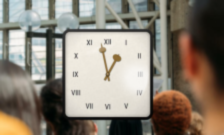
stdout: **12:58**
